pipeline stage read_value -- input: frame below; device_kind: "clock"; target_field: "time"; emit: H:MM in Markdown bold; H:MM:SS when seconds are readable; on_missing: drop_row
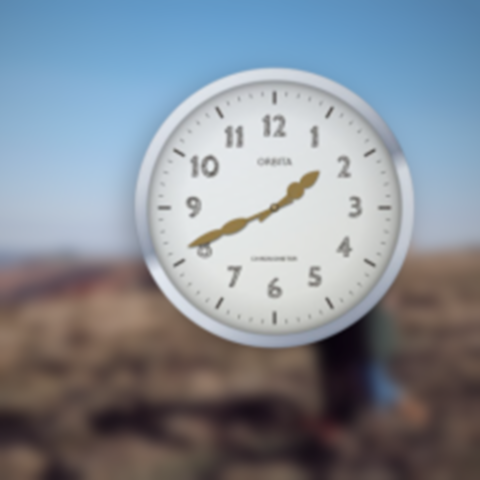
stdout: **1:41**
